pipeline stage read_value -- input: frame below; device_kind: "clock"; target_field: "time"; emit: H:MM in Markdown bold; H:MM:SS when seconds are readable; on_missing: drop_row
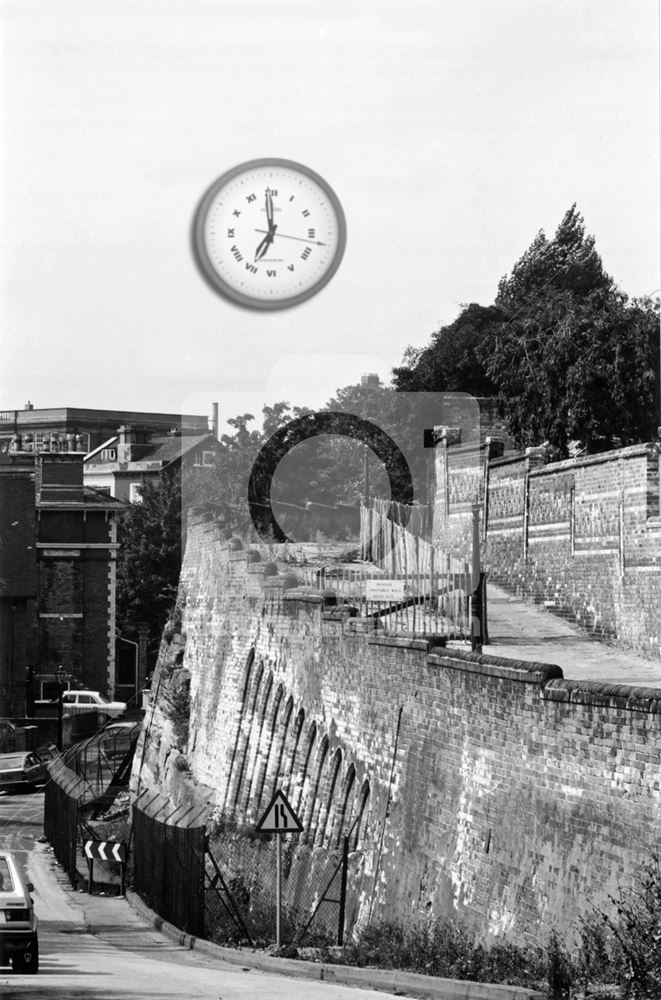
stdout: **6:59:17**
